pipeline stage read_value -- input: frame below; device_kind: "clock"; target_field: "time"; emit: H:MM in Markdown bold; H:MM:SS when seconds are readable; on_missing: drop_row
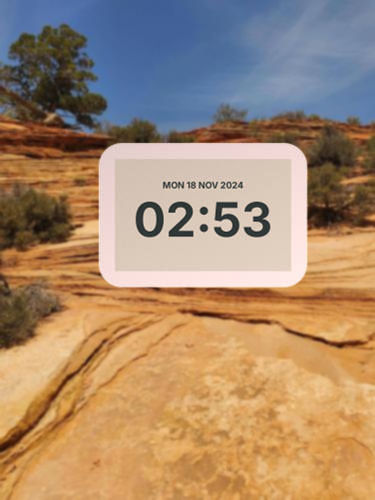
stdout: **2:53**
